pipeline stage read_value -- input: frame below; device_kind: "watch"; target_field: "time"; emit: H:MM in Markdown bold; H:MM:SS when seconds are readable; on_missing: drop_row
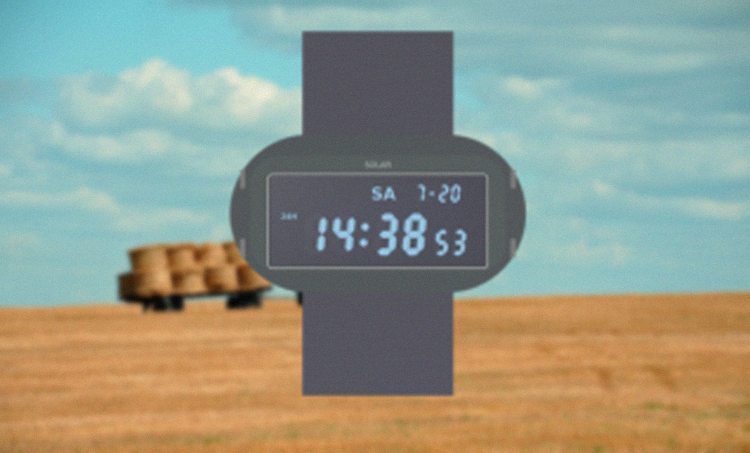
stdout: **14:38:53**
